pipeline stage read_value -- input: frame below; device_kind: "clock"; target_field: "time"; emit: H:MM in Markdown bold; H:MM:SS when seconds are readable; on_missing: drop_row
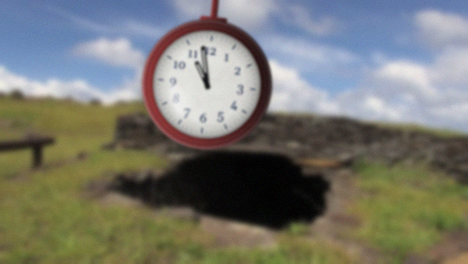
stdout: **10:58**
